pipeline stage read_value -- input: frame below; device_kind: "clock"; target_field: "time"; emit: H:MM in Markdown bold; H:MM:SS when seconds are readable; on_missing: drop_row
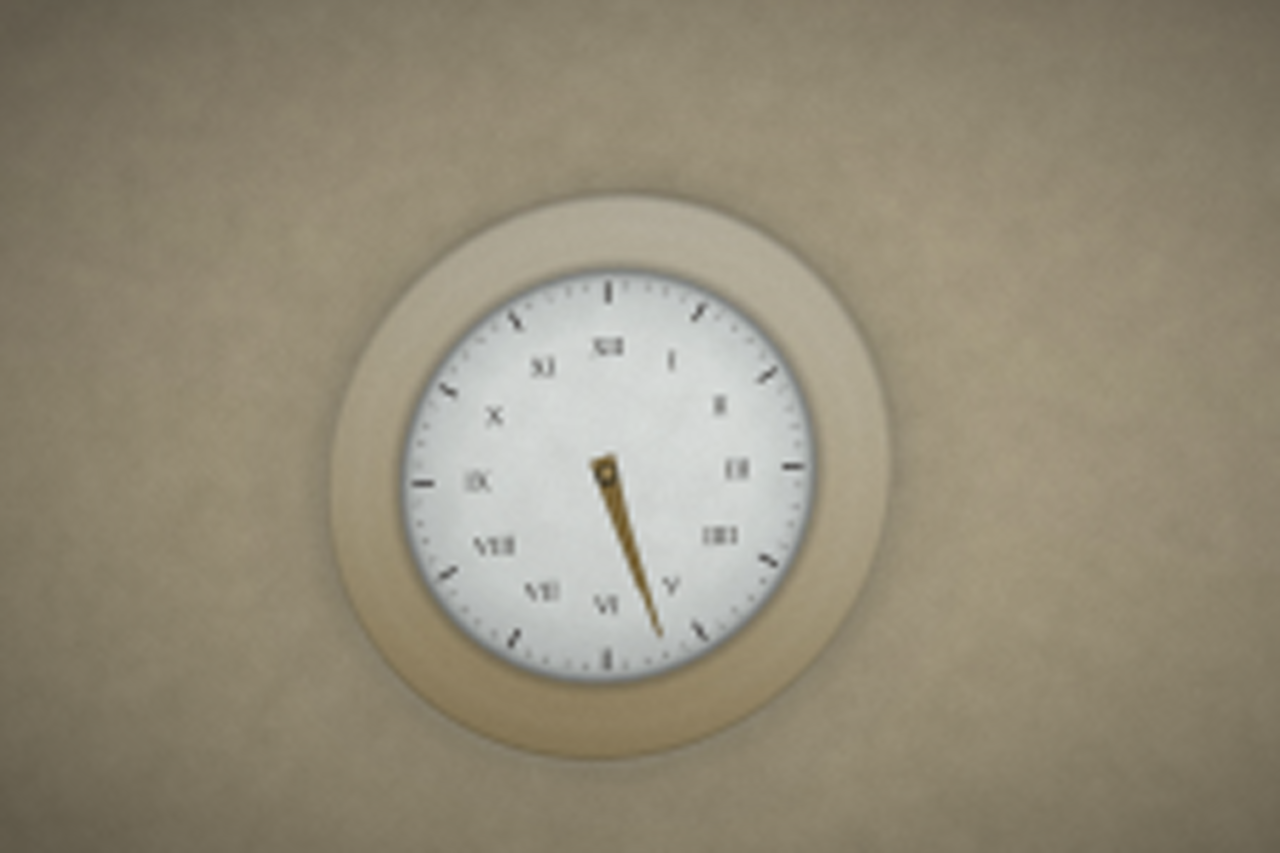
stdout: **5:27**
